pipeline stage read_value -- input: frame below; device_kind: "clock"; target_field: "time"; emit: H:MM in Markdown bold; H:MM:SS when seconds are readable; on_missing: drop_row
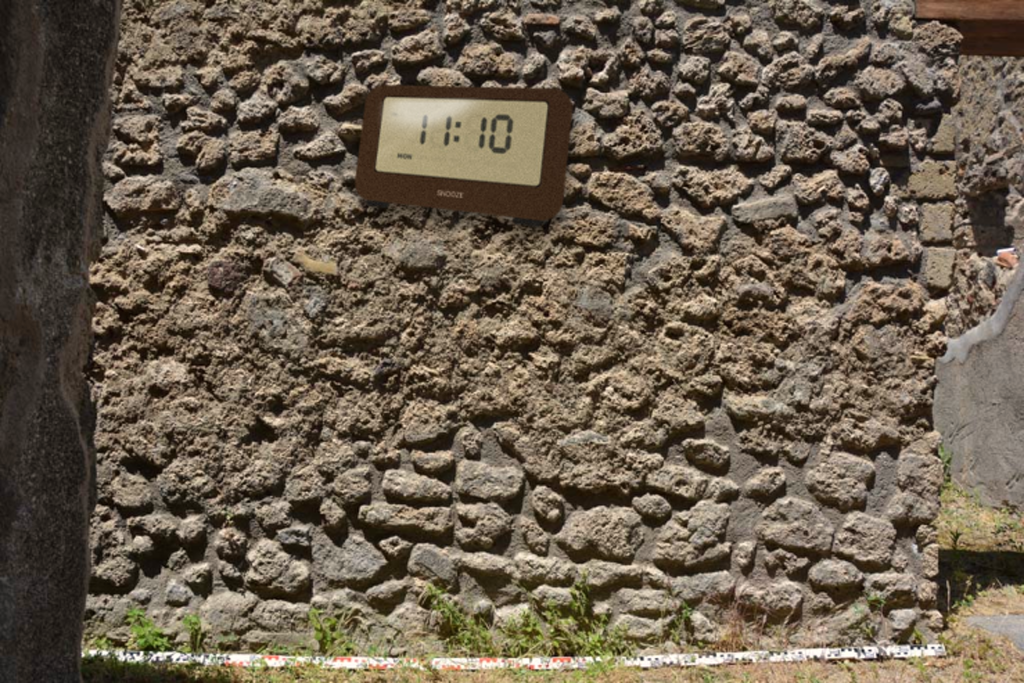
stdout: **11:10**
